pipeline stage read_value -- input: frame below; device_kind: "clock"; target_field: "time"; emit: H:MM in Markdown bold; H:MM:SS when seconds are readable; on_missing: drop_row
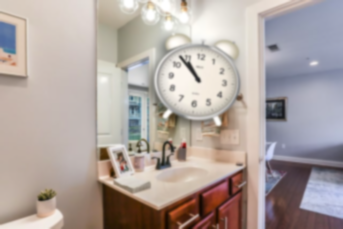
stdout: **10:53**
